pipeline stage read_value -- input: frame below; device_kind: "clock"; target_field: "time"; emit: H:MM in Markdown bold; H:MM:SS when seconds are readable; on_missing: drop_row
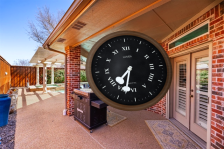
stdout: **7:33**
